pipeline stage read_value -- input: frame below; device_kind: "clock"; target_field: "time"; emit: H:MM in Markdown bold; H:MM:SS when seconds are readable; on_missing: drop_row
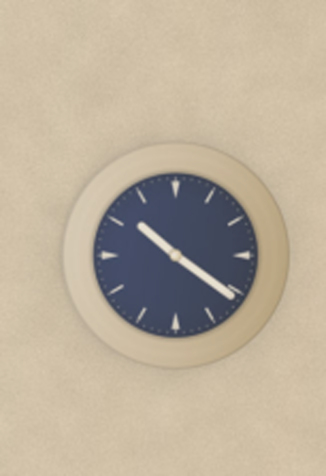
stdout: **10:21**
